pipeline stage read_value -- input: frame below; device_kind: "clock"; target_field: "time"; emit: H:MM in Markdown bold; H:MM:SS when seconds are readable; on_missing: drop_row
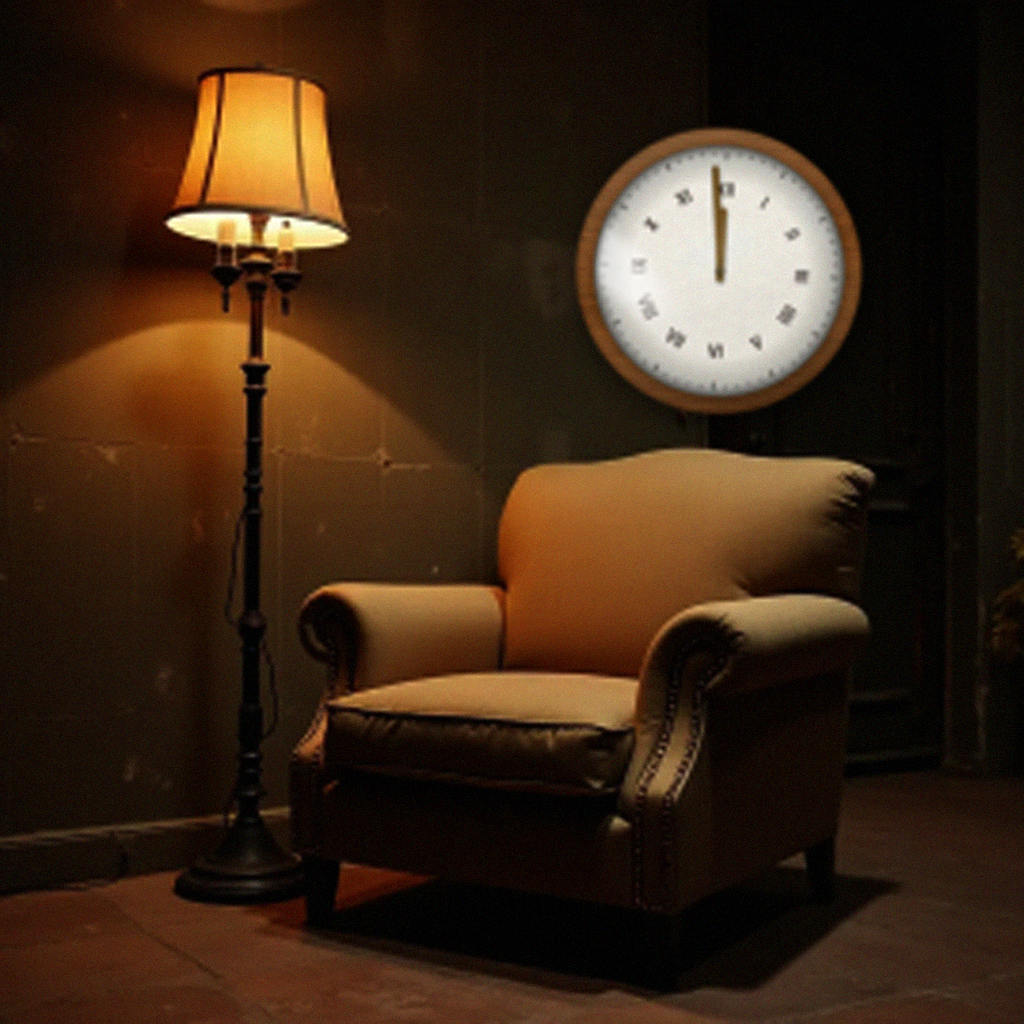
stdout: **11:59**
